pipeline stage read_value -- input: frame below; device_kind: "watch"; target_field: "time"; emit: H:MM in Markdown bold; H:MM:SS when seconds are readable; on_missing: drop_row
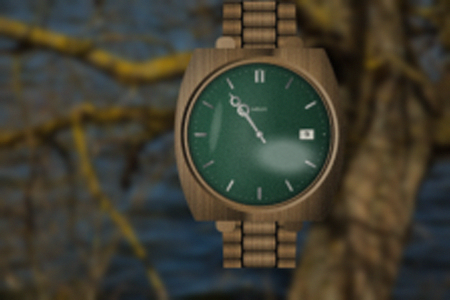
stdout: **10:54**
